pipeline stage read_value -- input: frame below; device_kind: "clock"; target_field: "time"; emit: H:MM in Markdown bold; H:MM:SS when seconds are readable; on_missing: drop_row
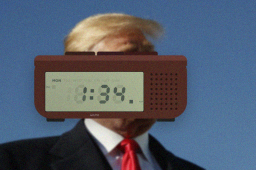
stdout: **1:34**
